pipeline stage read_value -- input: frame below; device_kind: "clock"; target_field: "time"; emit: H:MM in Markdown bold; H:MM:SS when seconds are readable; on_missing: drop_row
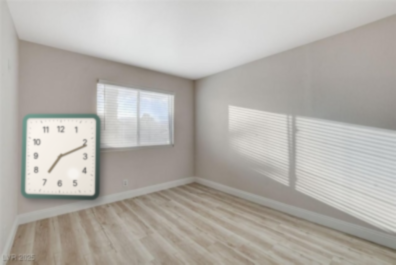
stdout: **7:11**
